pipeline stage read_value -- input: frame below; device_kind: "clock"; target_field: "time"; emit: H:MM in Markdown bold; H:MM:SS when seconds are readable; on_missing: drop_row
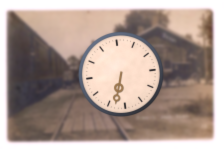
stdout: **6:33**
